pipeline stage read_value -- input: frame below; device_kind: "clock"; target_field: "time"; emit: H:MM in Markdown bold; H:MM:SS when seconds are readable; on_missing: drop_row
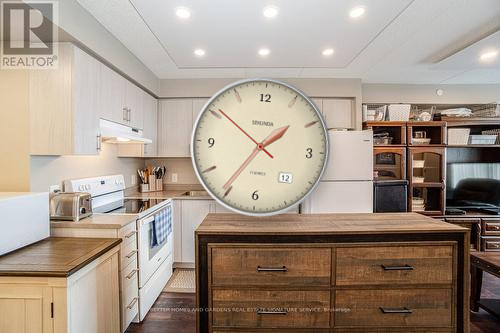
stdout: **1:35:51**
